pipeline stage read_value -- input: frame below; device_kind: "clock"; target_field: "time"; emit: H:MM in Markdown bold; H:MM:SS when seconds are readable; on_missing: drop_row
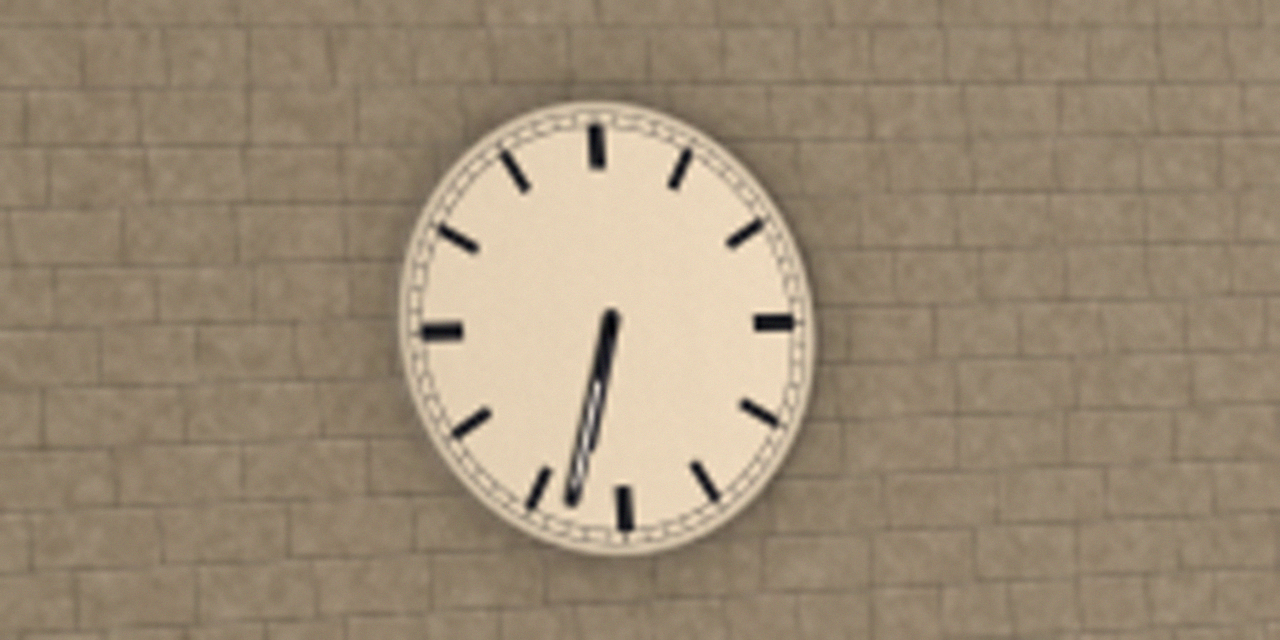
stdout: **6:33**
